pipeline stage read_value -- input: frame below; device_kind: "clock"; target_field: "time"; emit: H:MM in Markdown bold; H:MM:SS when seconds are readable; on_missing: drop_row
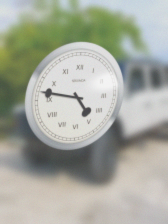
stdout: **4:47**
